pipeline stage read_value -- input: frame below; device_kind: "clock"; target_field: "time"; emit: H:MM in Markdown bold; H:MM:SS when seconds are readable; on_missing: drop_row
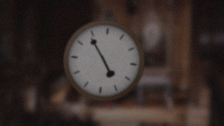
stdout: **4:54**
